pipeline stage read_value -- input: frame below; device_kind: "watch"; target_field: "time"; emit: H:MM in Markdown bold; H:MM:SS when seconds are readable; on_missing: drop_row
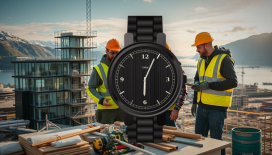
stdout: **6:04**
